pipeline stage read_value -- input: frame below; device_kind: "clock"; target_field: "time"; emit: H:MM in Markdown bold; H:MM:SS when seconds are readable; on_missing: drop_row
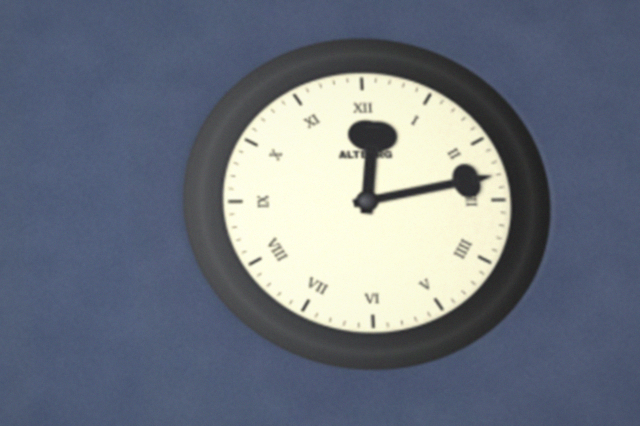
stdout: **12:13**
